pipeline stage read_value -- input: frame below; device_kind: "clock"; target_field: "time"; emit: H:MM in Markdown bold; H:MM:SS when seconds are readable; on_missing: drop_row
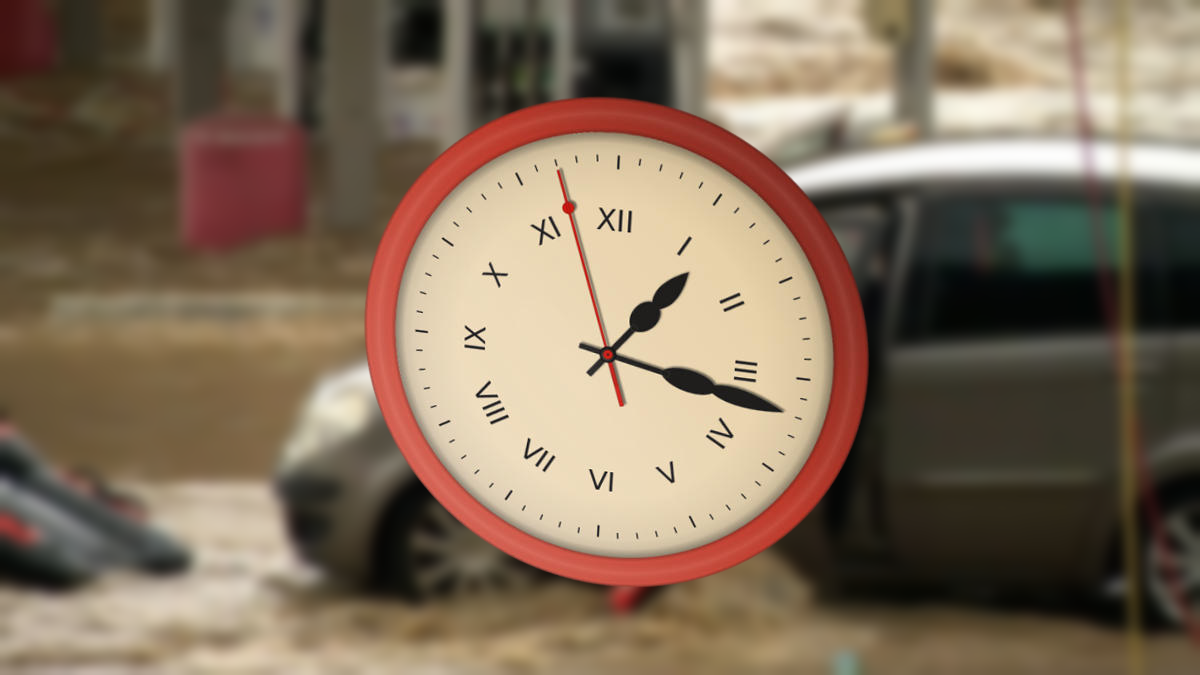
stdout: **1:16:57**
